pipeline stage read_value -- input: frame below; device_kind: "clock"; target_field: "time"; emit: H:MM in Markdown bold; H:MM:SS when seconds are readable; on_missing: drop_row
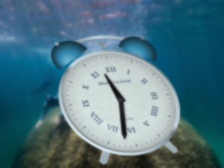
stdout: **11:32**
